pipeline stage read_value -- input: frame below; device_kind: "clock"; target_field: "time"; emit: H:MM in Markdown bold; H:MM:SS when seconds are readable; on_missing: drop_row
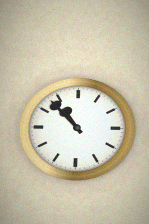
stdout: **10:53**
